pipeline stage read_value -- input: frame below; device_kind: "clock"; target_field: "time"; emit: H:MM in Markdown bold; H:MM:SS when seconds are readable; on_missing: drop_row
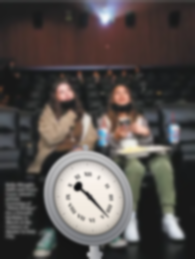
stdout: **10:23**
